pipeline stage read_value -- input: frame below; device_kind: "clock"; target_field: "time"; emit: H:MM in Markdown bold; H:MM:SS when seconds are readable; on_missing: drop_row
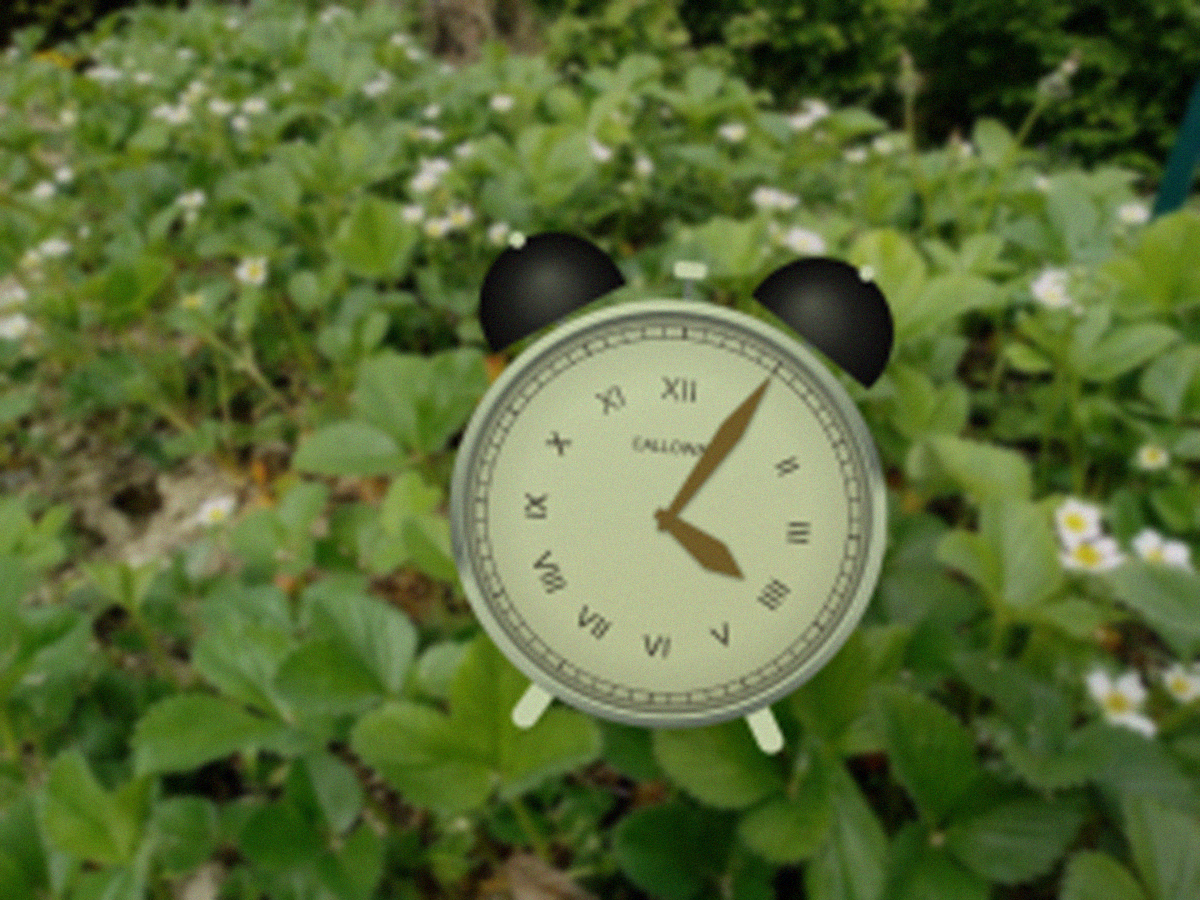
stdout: **4:05**
